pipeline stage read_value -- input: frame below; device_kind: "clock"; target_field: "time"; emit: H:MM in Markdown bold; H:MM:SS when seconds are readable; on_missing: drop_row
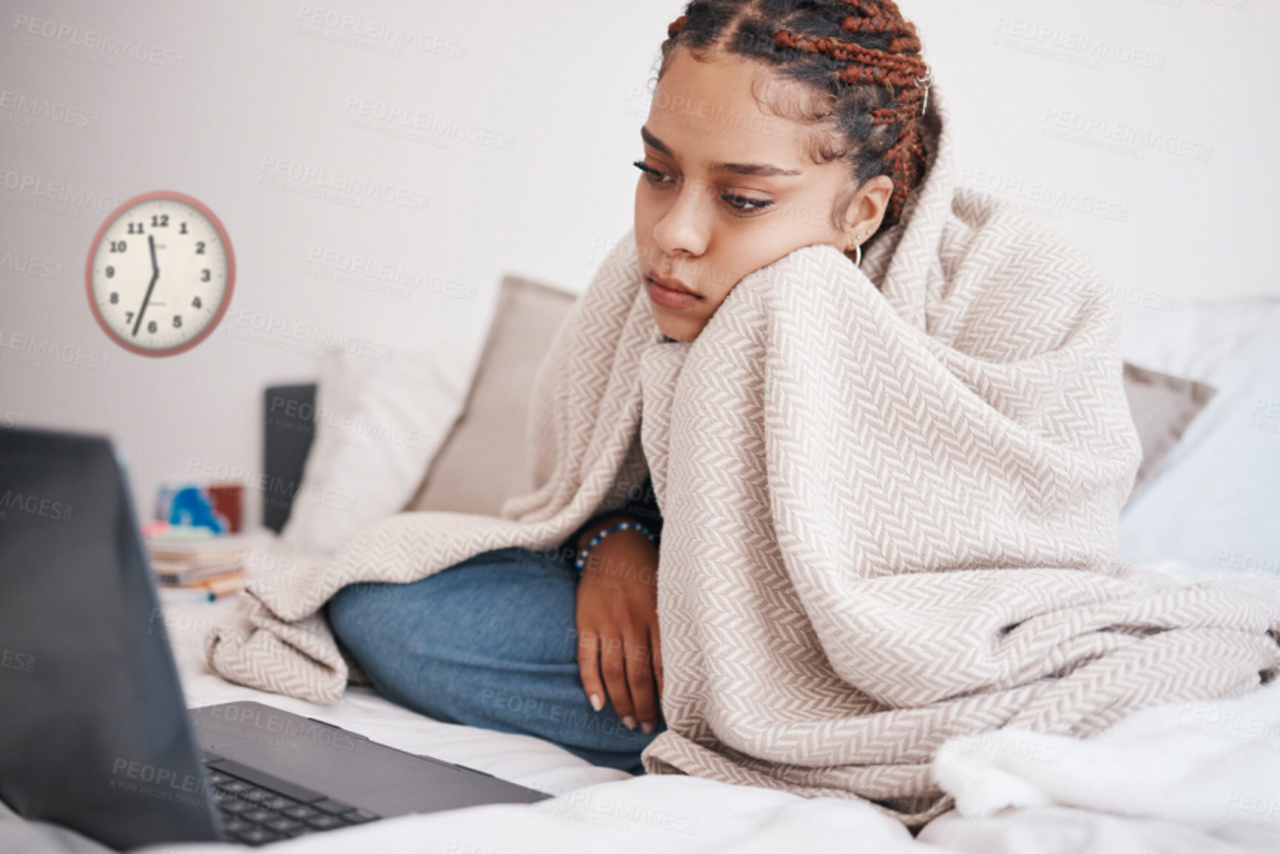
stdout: **11:33**
